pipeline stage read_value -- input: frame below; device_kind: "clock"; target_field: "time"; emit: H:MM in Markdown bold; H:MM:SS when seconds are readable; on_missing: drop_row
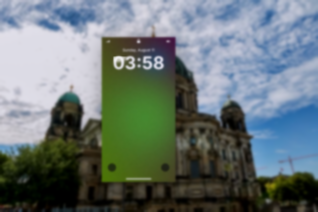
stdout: **3:58**
